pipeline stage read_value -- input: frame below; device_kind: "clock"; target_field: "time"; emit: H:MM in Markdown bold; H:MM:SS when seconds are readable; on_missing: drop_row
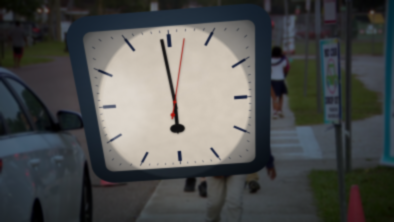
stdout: **5:59:02**
